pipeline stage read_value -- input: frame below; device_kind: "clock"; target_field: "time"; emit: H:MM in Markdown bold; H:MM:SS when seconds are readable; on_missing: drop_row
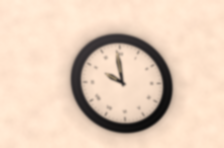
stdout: **9:59**
